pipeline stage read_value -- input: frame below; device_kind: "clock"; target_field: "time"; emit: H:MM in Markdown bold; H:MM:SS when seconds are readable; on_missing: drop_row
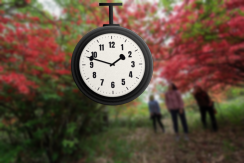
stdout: **1:48**
